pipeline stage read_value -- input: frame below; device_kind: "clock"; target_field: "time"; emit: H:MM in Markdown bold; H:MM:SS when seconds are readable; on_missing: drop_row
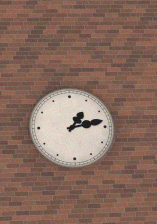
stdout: **1:13**
